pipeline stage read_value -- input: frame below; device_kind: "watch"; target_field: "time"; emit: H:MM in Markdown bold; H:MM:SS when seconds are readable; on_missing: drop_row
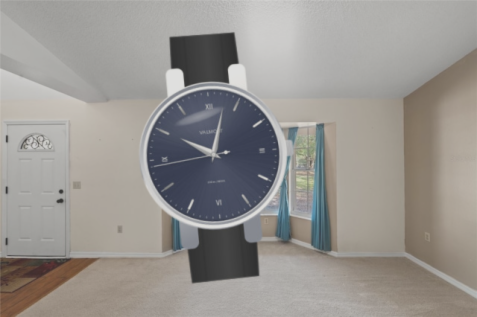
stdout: **10:02:44**
